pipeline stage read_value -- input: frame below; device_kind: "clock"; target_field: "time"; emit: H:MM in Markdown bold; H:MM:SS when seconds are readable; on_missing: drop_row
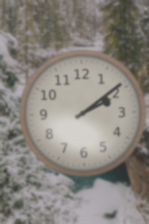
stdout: **2:09**
